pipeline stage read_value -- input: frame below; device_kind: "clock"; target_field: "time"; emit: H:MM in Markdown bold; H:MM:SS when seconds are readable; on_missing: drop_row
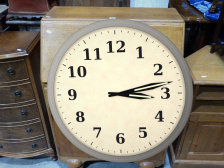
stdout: **3:13**
